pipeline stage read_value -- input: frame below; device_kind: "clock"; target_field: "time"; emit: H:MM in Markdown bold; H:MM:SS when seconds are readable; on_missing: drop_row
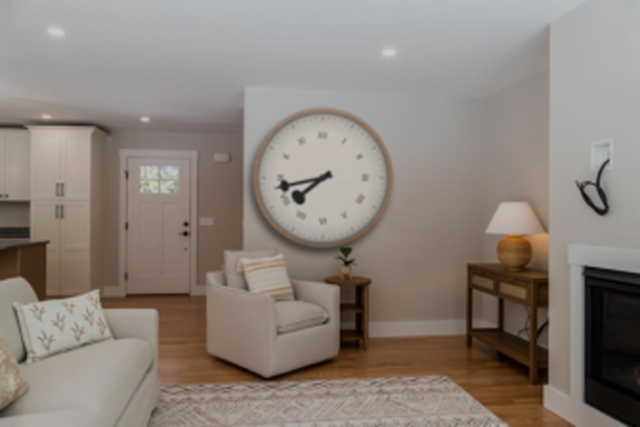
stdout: **7:43**
